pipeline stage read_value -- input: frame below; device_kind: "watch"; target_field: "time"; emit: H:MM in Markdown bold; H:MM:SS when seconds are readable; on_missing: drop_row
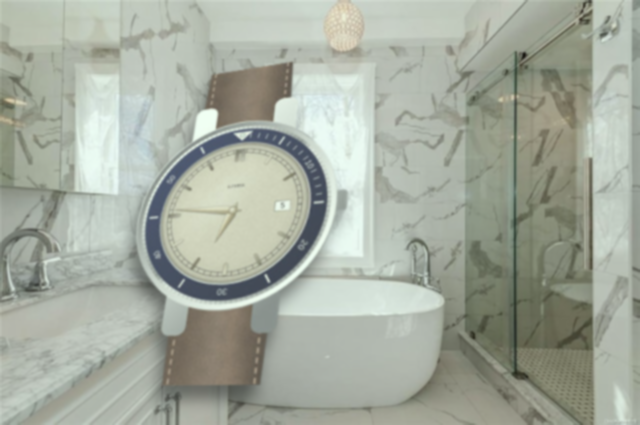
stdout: **6:46**
